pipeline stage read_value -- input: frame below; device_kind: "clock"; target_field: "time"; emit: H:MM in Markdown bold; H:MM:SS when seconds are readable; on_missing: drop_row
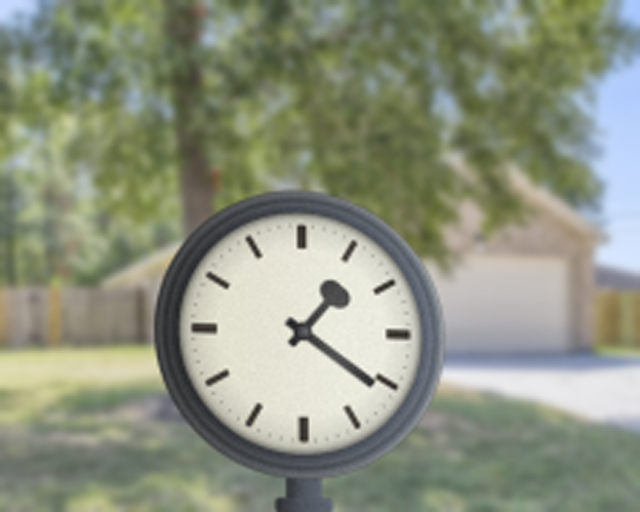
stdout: **1:21**
